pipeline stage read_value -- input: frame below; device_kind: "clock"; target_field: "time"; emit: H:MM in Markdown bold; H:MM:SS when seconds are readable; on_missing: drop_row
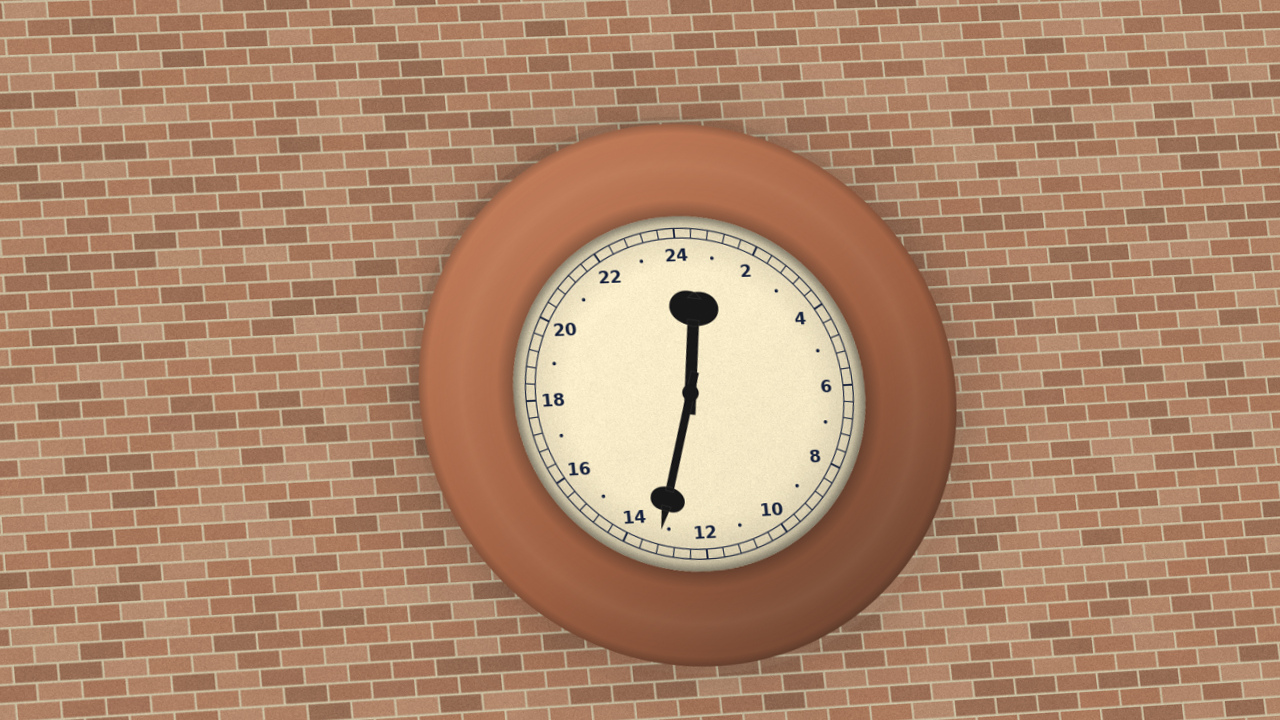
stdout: **0:33**
